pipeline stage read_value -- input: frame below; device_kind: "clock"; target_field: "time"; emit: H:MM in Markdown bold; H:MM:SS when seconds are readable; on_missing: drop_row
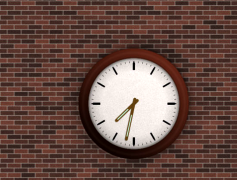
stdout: **7:32**
